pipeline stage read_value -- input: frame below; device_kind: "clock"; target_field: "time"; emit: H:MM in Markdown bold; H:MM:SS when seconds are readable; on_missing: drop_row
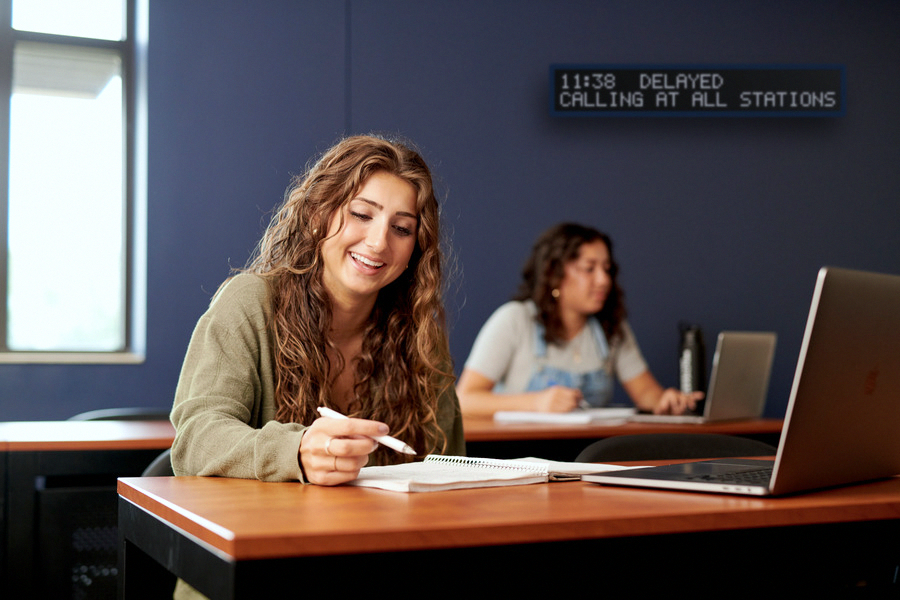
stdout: **11:38**
